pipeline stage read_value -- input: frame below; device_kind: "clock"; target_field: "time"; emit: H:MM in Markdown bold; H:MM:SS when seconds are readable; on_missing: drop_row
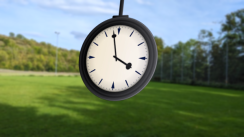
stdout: **3:58**
